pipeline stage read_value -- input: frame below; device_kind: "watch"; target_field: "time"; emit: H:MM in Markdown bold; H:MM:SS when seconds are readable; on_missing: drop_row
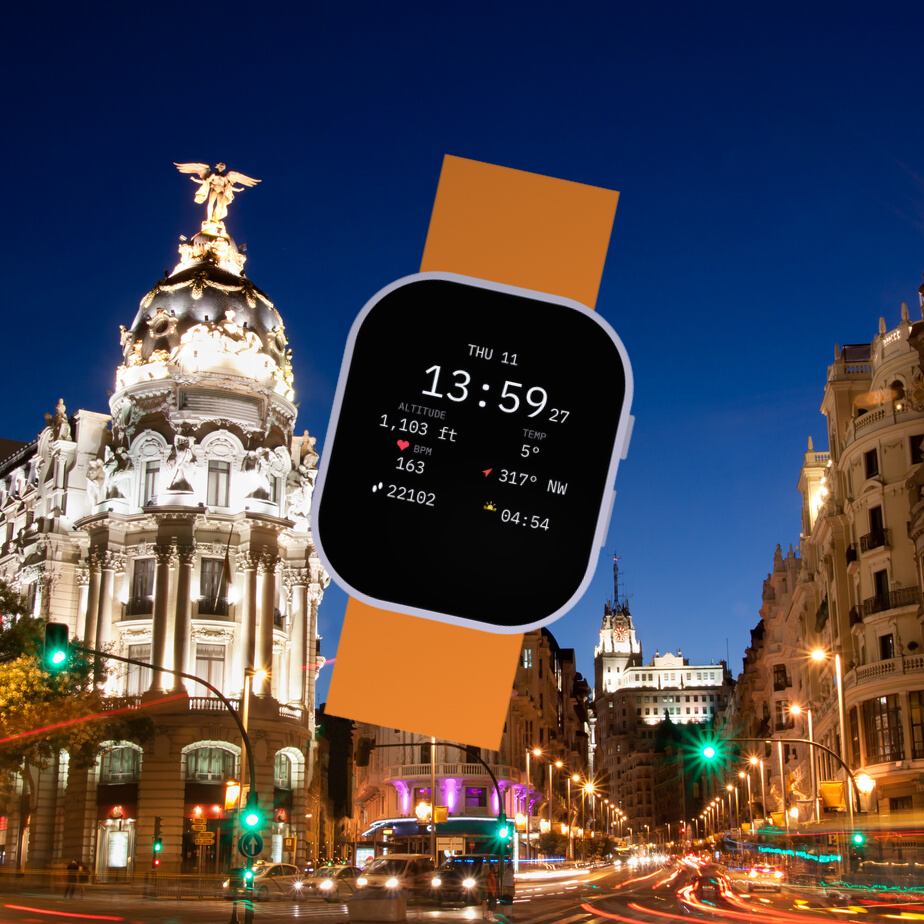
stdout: **13:59:27**
